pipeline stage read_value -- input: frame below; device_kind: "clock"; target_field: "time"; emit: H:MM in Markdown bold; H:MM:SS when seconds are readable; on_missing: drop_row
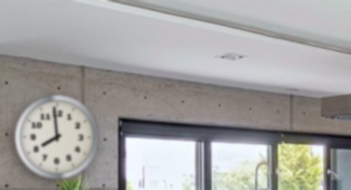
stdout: **7:59**
